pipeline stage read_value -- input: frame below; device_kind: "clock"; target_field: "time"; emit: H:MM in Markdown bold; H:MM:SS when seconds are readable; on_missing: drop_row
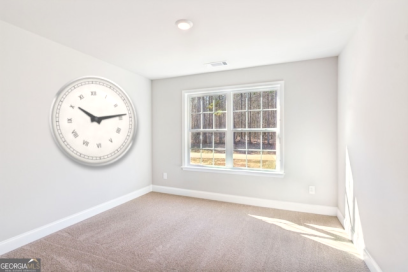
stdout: **10:14**
